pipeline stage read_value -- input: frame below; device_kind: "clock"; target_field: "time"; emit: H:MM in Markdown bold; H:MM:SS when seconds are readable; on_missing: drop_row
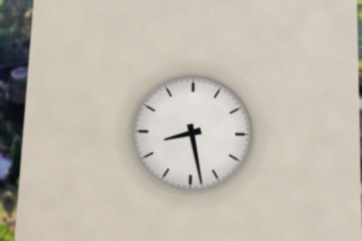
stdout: **8:28**
